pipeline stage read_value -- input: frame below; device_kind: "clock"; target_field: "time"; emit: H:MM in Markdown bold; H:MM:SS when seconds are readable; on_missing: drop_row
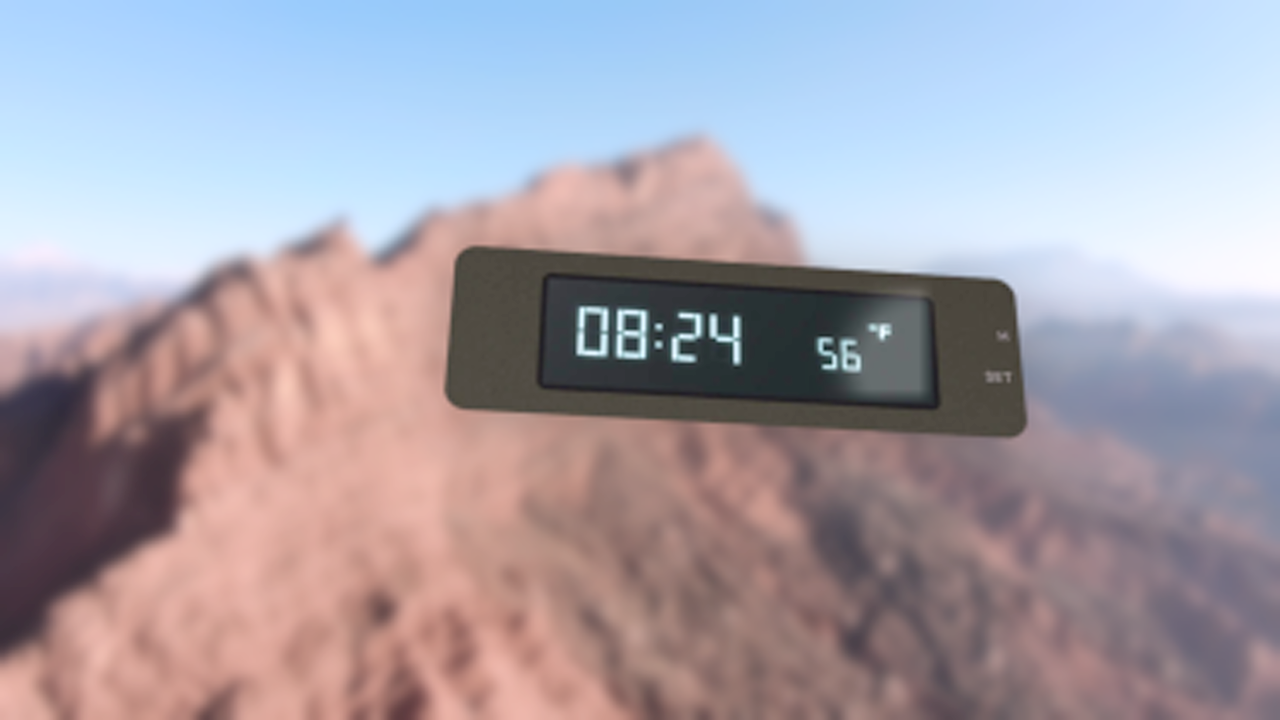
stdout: **8:24**
